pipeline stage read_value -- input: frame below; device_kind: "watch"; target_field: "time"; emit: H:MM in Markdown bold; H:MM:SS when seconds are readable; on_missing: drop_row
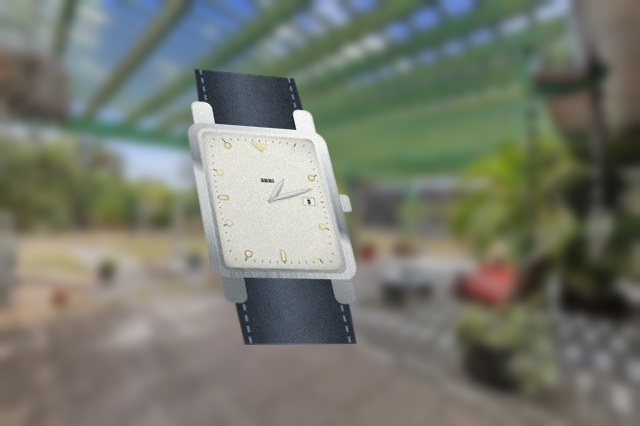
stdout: **1:12**
